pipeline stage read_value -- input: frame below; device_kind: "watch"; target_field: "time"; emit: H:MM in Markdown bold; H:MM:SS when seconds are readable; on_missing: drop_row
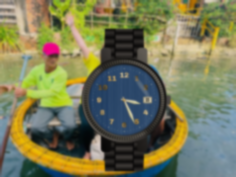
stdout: **3:26**
